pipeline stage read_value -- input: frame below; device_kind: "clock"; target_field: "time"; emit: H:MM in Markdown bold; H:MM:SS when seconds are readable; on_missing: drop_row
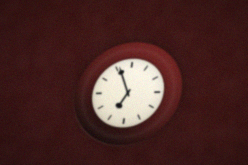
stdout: **6:56**
